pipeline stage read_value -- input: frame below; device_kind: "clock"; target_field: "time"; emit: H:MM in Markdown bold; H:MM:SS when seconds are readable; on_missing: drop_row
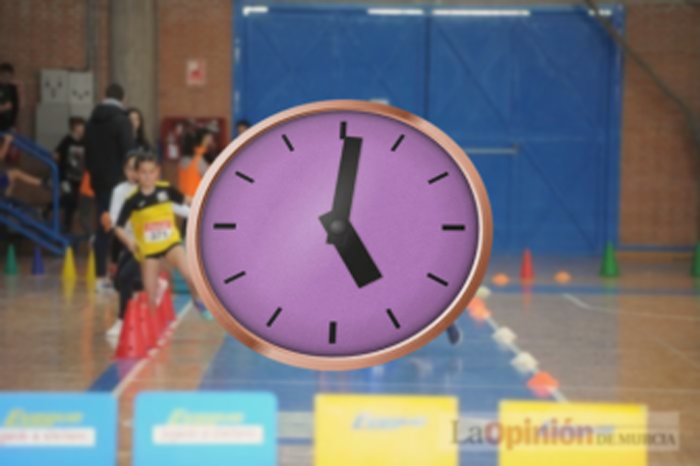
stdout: **5:01**
